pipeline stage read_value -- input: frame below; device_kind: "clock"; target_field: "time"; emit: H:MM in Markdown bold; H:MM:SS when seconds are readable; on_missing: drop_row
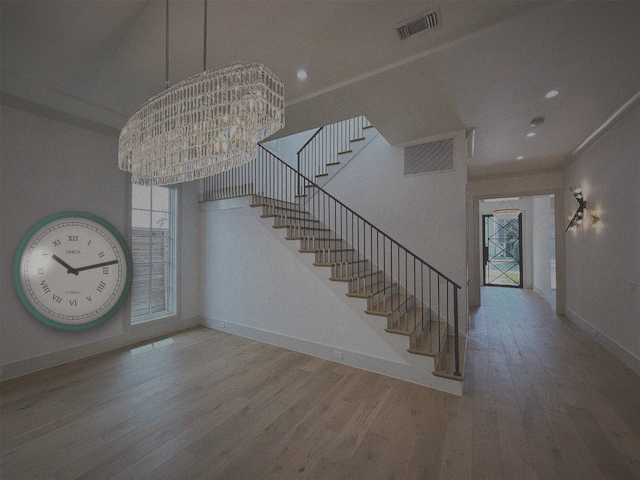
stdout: **10:13**
